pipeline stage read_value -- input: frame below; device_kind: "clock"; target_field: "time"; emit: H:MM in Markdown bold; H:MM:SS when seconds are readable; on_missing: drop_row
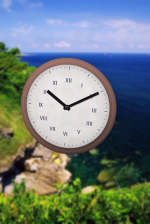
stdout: **10:10**
